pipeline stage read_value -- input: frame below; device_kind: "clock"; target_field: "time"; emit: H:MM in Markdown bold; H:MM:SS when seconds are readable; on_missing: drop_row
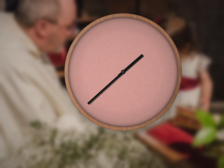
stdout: **1:38**
